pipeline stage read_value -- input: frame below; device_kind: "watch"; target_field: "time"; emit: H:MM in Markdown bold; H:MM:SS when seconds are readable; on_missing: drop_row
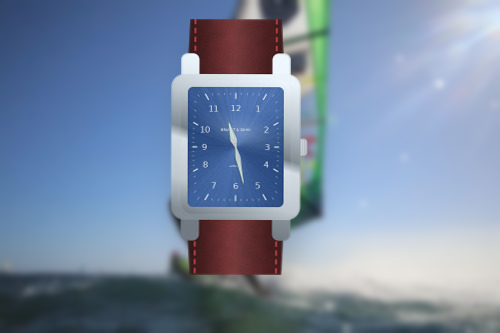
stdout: **11:28**
